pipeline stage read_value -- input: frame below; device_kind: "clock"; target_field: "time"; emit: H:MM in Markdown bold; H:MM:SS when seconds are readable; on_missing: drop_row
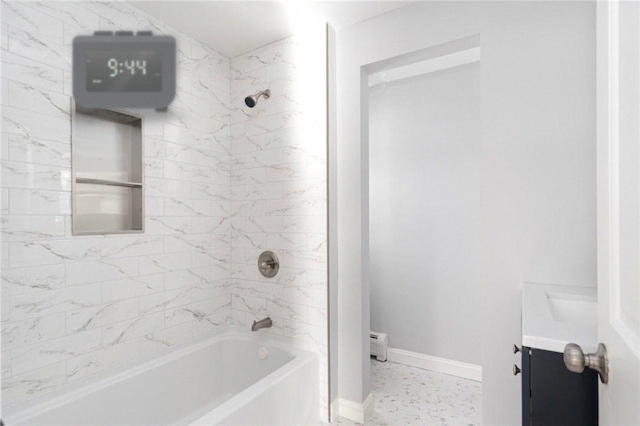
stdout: **9:44**
